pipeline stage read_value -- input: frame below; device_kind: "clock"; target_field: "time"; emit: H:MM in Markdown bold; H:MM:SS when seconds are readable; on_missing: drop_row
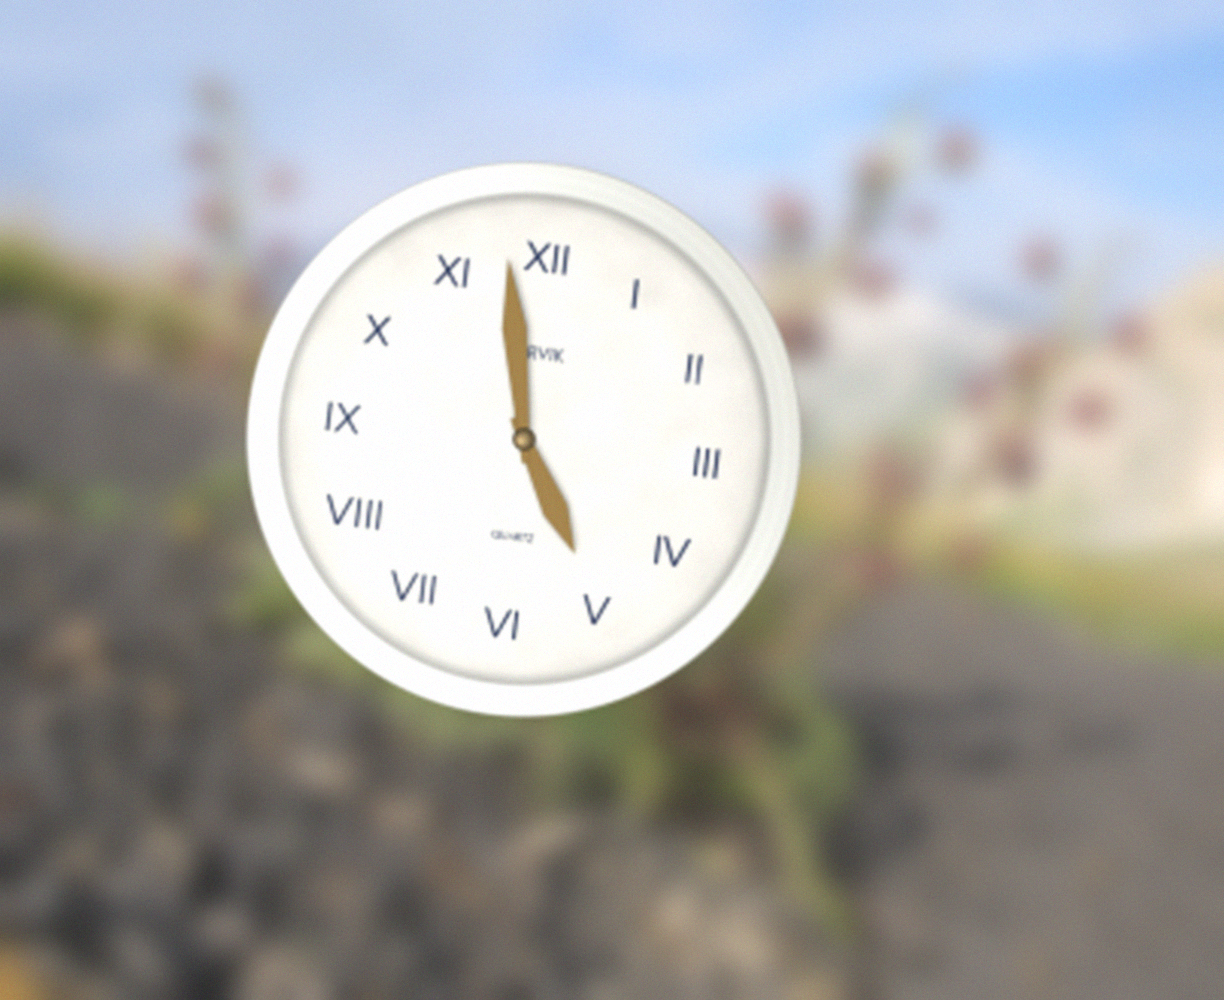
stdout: **4:58**
